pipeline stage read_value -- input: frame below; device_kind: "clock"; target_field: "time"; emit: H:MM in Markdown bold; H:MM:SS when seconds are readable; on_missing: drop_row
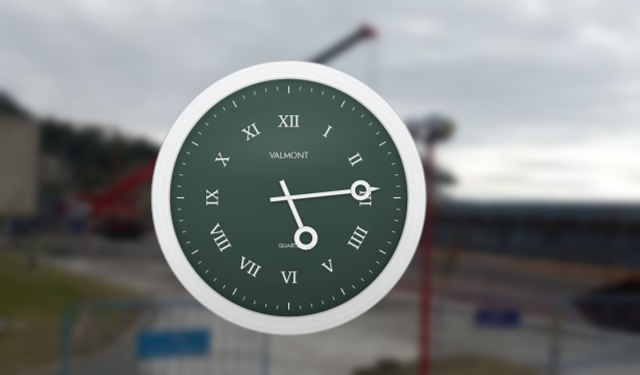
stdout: **5:14**
